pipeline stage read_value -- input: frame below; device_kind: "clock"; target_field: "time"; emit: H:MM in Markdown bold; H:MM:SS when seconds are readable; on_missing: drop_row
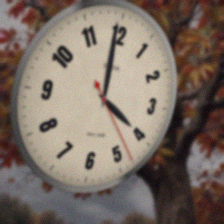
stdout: **3:59:23**
